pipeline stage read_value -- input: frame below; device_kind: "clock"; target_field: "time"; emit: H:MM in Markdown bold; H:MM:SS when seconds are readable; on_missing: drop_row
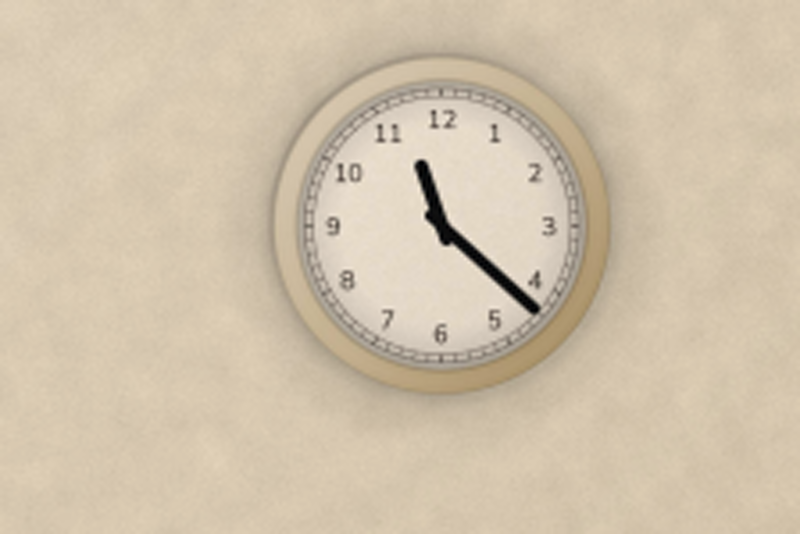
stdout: **11:22**
